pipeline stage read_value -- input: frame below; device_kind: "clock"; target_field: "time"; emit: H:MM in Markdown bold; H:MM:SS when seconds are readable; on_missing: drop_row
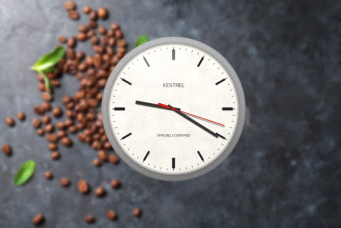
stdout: **9:20:18**
